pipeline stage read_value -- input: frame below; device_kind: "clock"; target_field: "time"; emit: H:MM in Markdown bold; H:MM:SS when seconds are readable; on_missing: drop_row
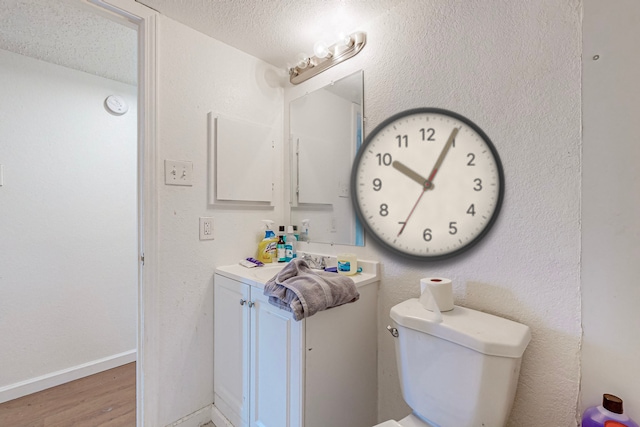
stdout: **10:04:35**
